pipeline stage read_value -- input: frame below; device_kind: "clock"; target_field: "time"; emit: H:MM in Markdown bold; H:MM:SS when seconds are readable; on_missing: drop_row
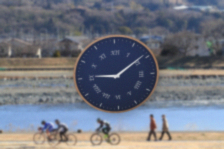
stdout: **9:09**
